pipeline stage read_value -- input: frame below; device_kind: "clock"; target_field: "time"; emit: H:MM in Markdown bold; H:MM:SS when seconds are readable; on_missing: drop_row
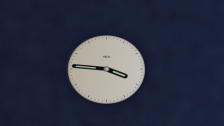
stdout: **3:46**
